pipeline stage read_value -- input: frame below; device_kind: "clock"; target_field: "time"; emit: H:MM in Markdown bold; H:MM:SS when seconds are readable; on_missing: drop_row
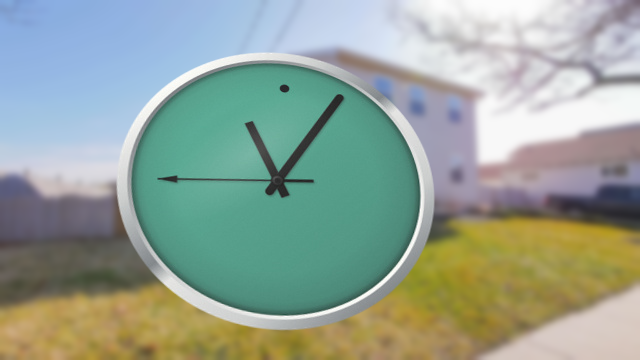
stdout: **11:04:44**
